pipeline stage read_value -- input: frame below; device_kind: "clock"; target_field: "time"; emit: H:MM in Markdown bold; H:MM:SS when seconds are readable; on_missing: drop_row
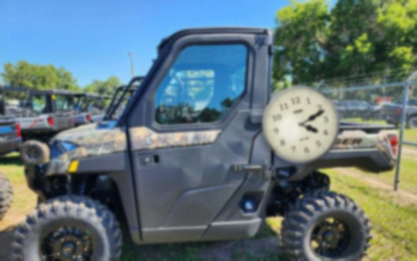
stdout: **4:12**
